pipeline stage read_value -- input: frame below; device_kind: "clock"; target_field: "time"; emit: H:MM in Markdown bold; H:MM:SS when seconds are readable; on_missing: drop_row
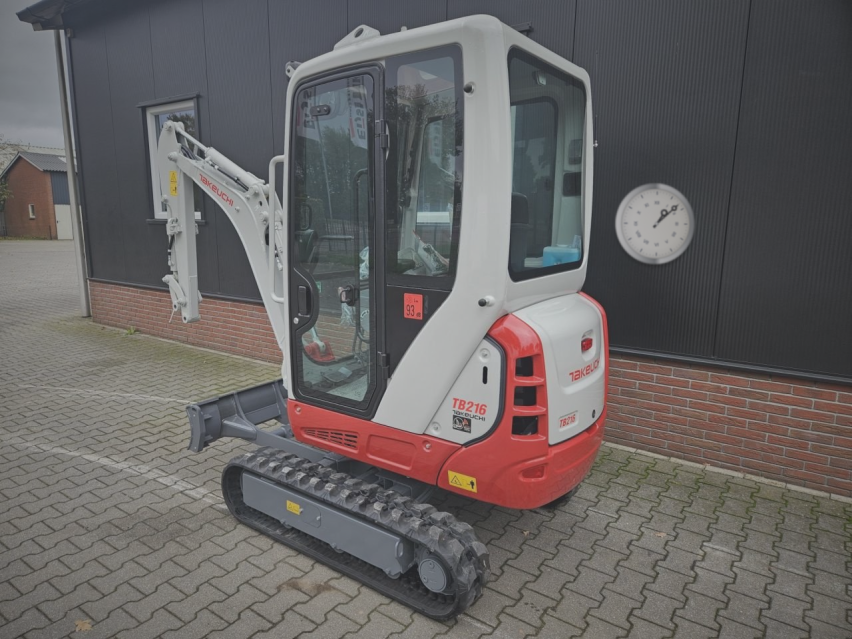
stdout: **1:08**
